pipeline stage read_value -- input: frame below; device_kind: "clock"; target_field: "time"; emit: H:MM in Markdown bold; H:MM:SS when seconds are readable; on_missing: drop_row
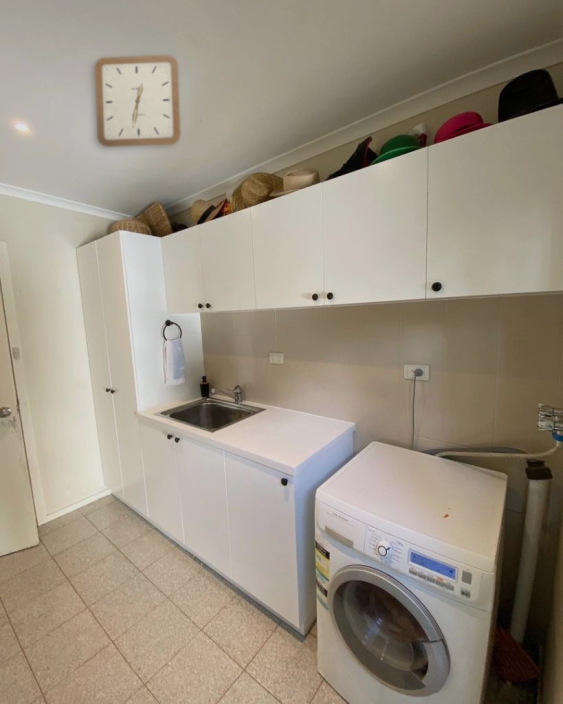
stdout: **12:32**
